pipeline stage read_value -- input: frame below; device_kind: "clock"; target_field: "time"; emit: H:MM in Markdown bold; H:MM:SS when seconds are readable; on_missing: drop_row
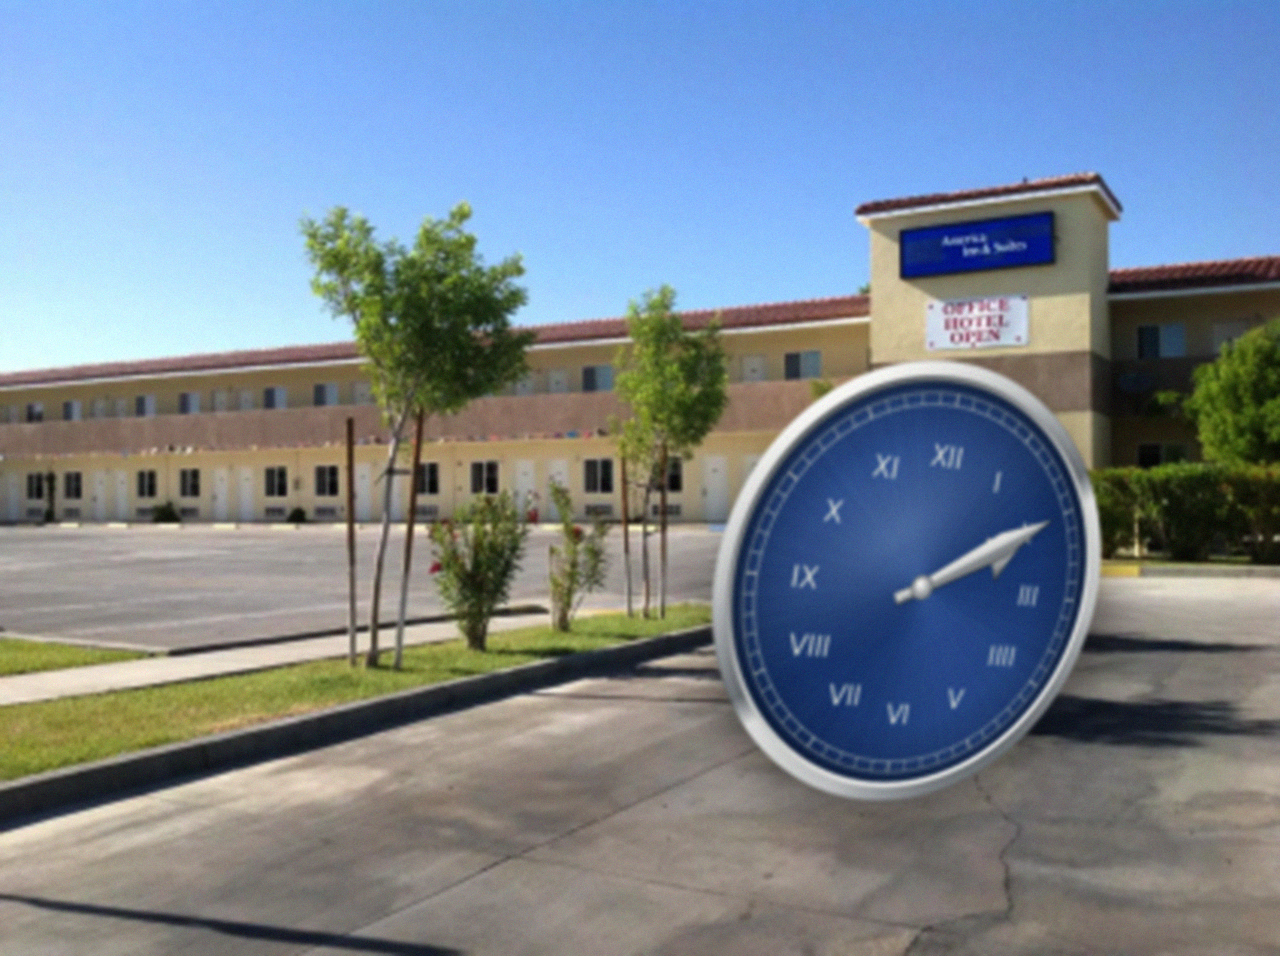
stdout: **2:10**
